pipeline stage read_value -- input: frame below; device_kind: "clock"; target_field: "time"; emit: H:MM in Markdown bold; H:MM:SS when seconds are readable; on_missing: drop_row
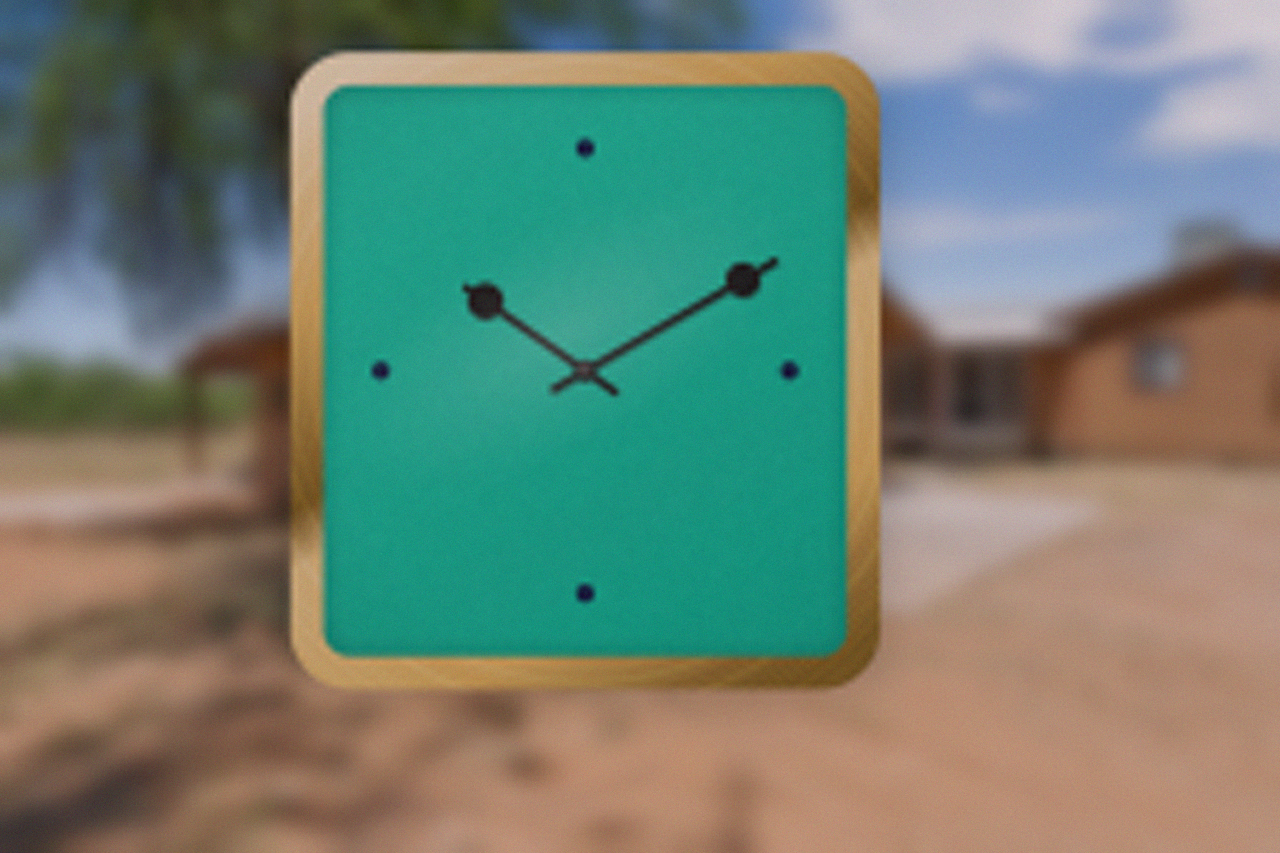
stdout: **10:10**
